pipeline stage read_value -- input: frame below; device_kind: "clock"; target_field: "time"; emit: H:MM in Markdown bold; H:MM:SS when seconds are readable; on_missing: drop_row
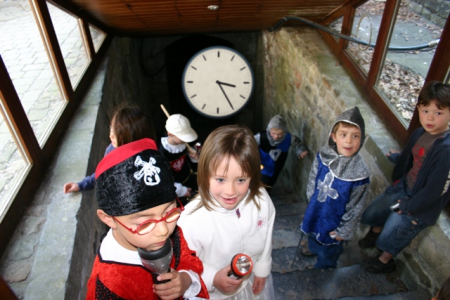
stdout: **3:25**
